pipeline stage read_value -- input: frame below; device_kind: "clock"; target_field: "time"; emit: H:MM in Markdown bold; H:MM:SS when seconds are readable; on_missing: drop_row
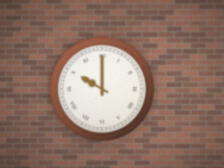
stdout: **10:00**
